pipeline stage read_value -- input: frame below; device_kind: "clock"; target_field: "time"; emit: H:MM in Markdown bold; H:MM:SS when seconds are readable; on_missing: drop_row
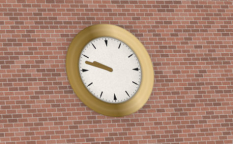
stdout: **9:48**
